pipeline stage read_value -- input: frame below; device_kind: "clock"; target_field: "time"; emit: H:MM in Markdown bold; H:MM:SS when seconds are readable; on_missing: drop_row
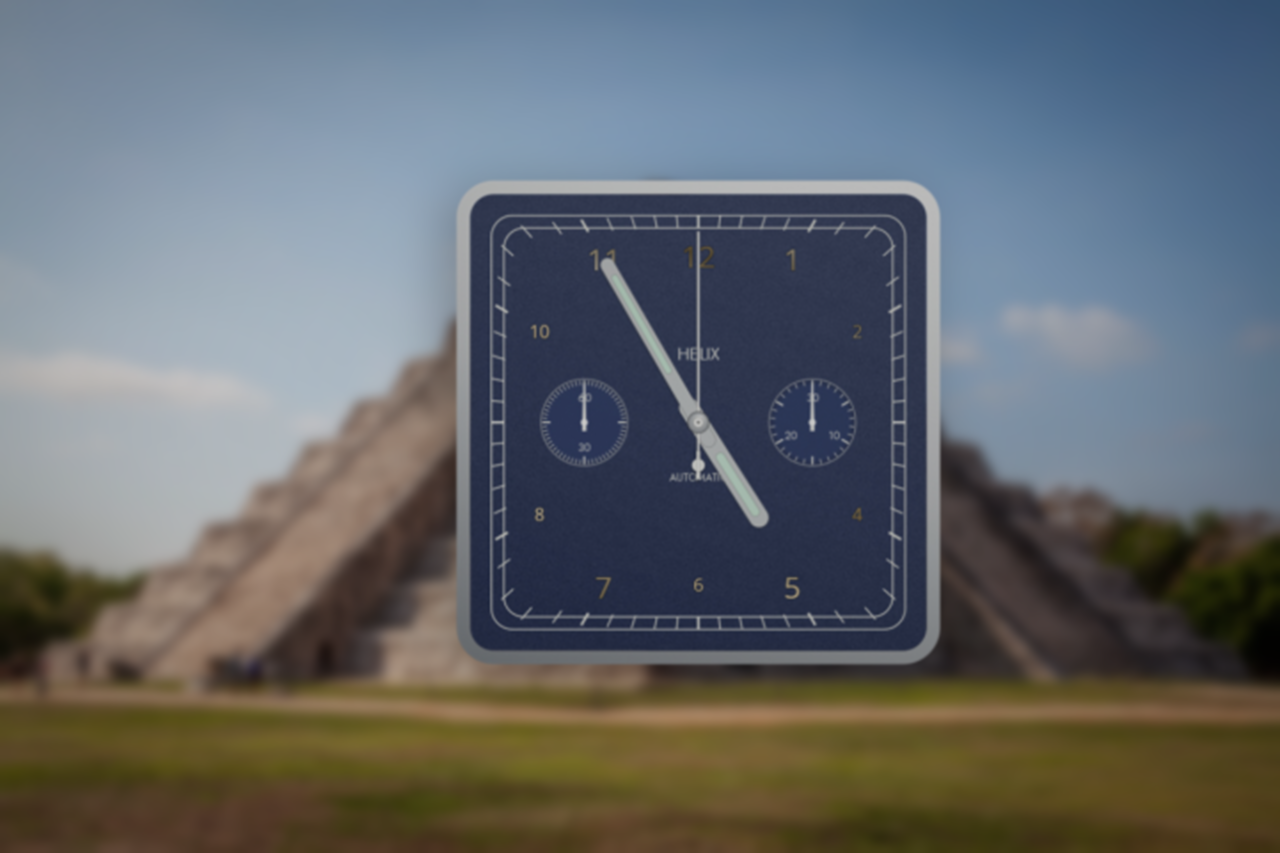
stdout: **4:55**
